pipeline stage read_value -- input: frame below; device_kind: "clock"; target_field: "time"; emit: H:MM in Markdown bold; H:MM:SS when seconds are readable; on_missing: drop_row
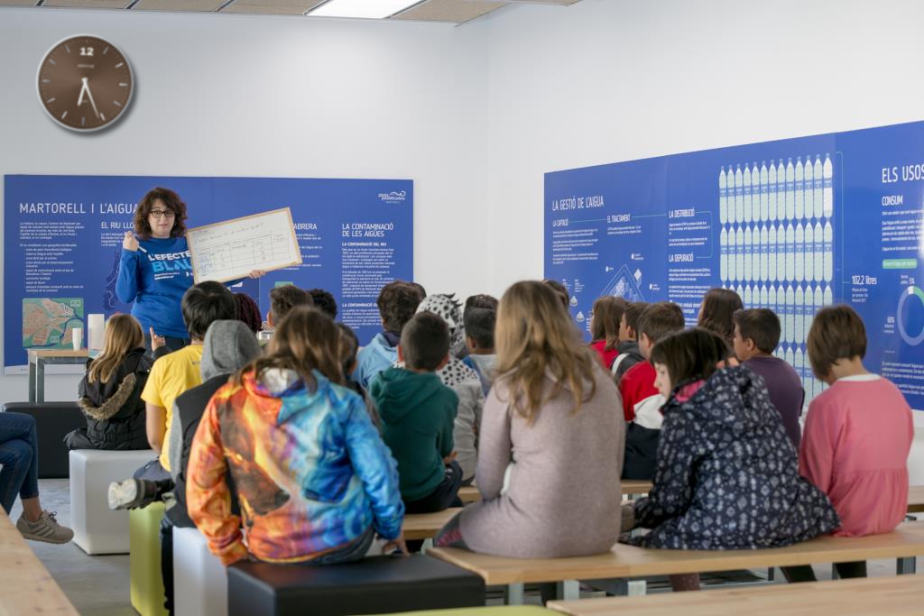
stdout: **6:26**
